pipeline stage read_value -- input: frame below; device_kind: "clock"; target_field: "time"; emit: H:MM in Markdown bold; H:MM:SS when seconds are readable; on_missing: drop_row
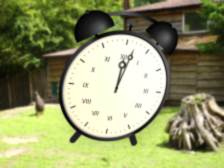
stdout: **12:02**
